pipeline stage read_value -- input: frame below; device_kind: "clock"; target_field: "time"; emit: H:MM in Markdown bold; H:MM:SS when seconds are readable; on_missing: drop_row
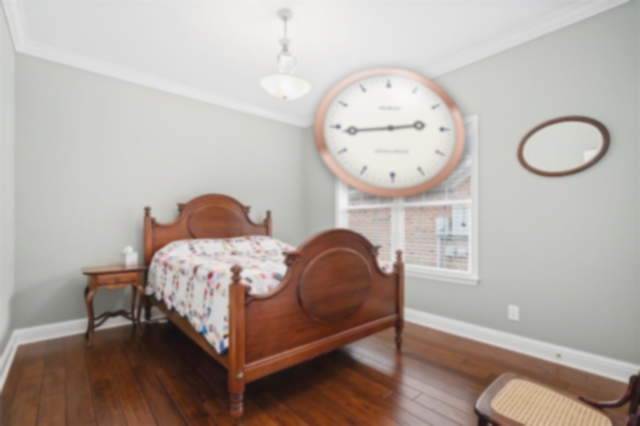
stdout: **2:44**
